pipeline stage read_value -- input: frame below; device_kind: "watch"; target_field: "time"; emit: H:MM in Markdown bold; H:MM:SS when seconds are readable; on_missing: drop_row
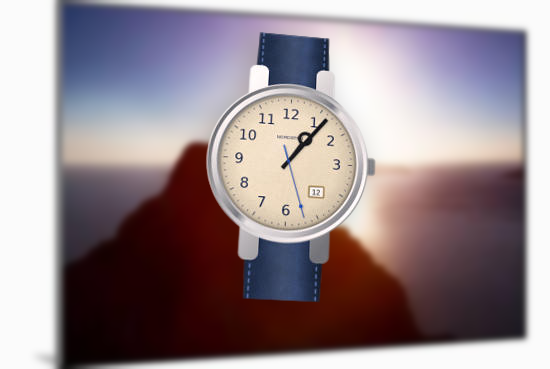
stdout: **1:06:27**
